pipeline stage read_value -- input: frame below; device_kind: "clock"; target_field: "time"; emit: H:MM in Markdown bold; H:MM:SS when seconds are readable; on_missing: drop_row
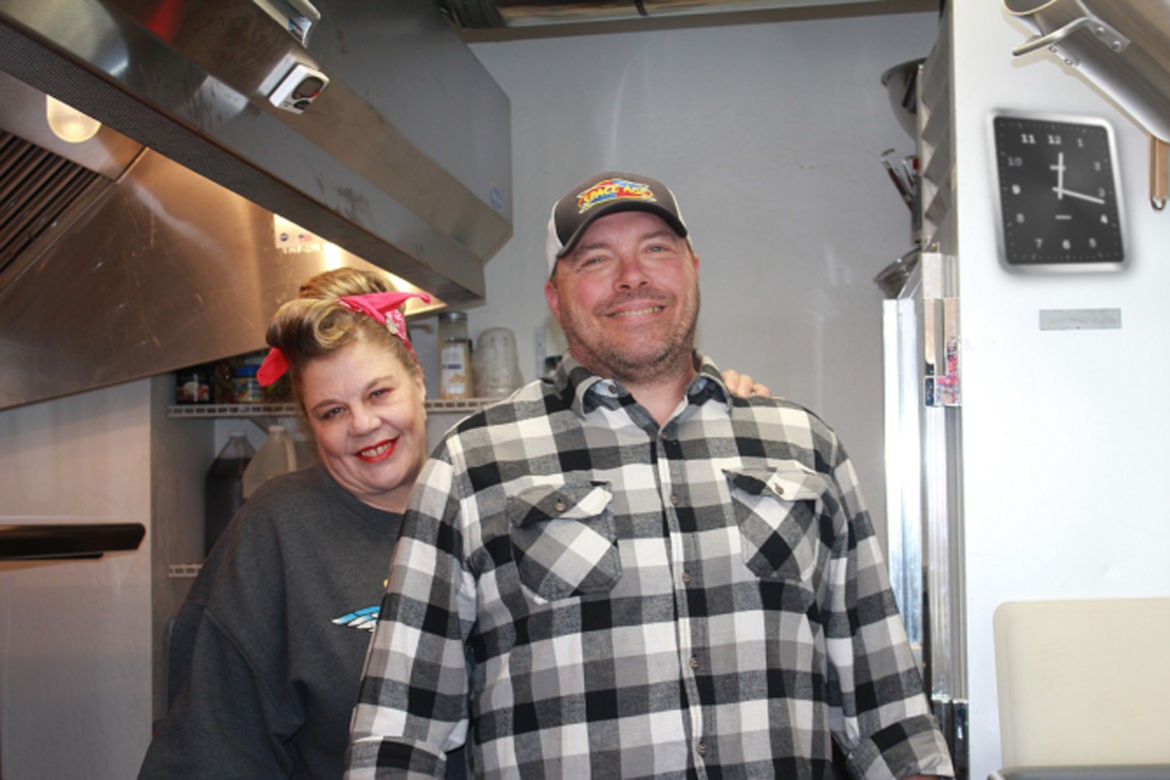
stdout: **12:17**
